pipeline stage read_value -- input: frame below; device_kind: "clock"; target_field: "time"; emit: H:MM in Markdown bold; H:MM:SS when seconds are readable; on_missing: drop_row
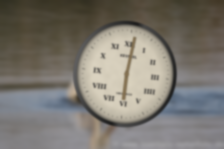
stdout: **6:01**
